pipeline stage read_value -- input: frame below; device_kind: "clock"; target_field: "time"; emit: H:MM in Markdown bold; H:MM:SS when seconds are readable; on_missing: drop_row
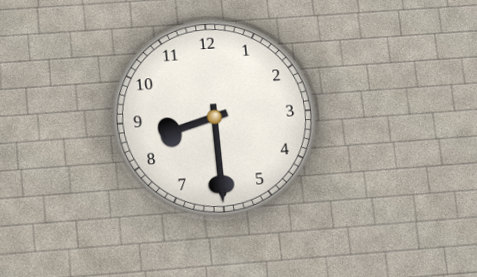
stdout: **8:30**
